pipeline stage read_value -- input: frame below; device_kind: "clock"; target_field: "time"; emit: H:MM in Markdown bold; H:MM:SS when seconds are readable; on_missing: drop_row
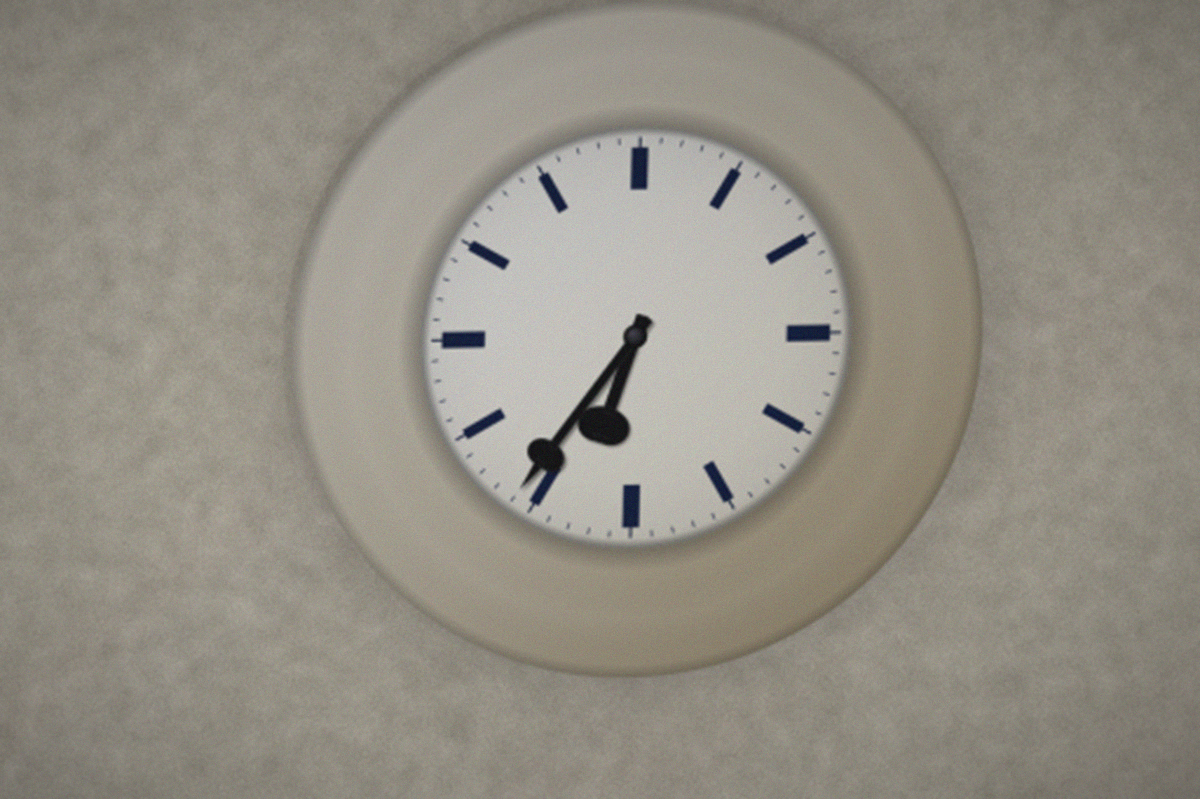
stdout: **6:36**
